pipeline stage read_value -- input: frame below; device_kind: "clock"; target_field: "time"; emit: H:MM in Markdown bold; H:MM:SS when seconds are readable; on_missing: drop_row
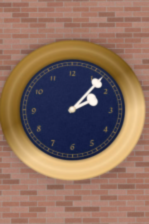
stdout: **2:07**
